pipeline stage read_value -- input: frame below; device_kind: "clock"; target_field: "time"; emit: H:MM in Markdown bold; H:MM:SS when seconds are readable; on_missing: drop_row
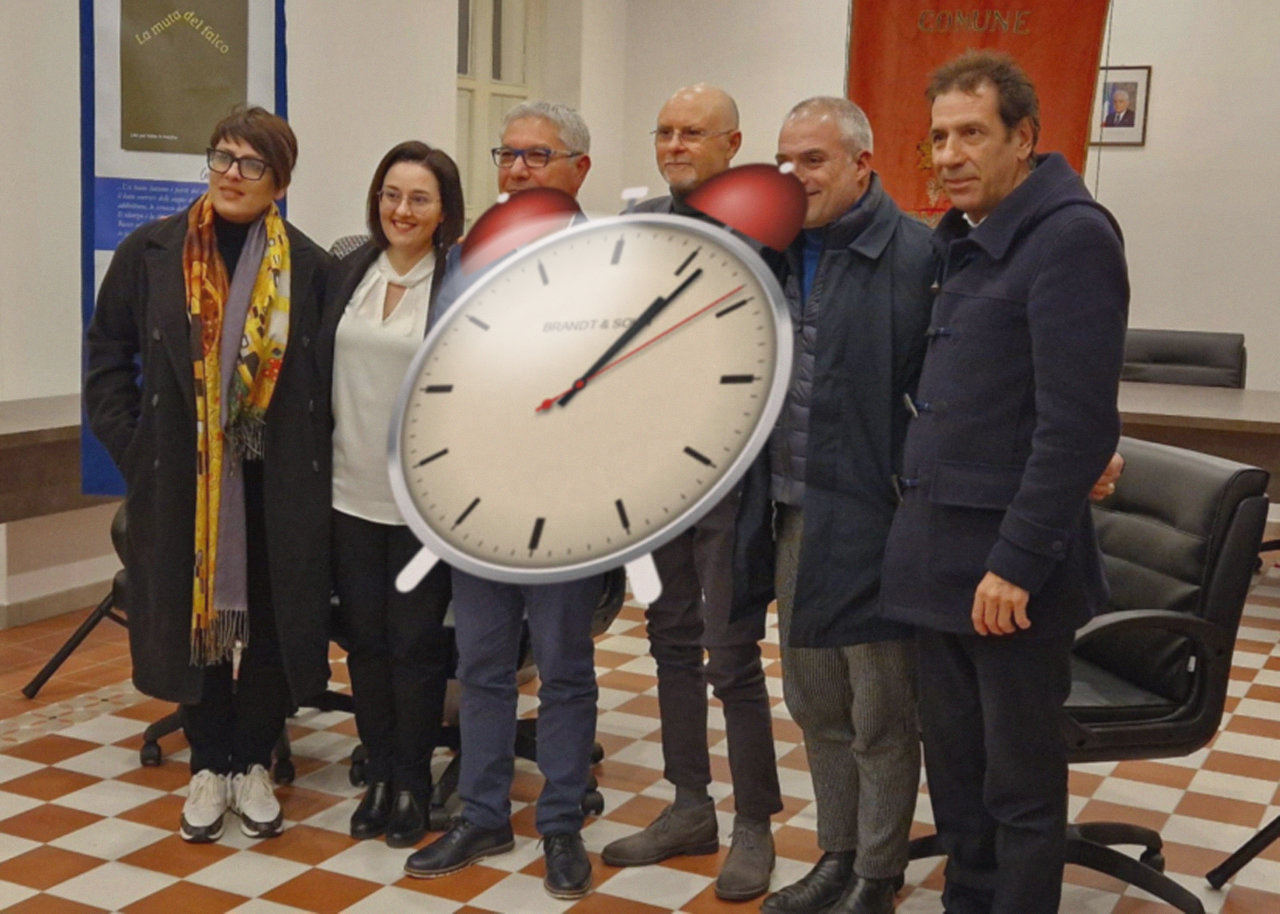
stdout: **1:06:09**
